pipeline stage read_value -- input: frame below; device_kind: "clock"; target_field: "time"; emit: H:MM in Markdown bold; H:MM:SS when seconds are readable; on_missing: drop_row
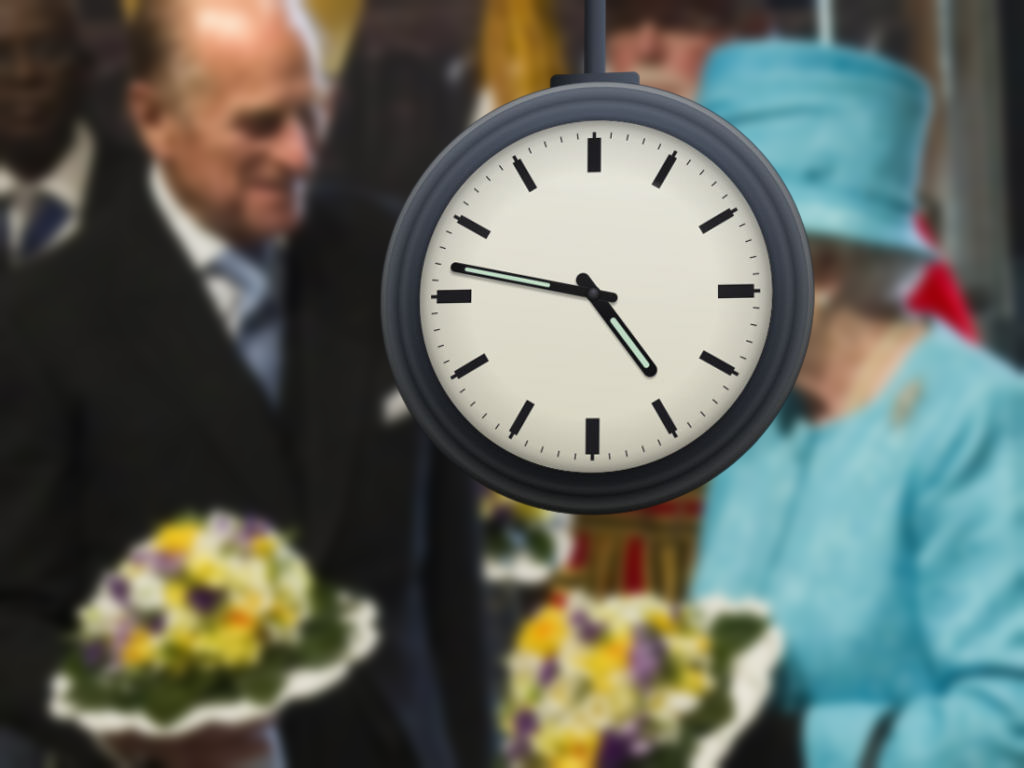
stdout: **4:47**
